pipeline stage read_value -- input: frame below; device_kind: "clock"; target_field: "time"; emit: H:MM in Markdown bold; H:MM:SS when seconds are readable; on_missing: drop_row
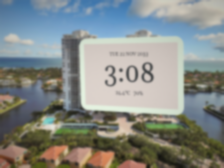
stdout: **3:08**
